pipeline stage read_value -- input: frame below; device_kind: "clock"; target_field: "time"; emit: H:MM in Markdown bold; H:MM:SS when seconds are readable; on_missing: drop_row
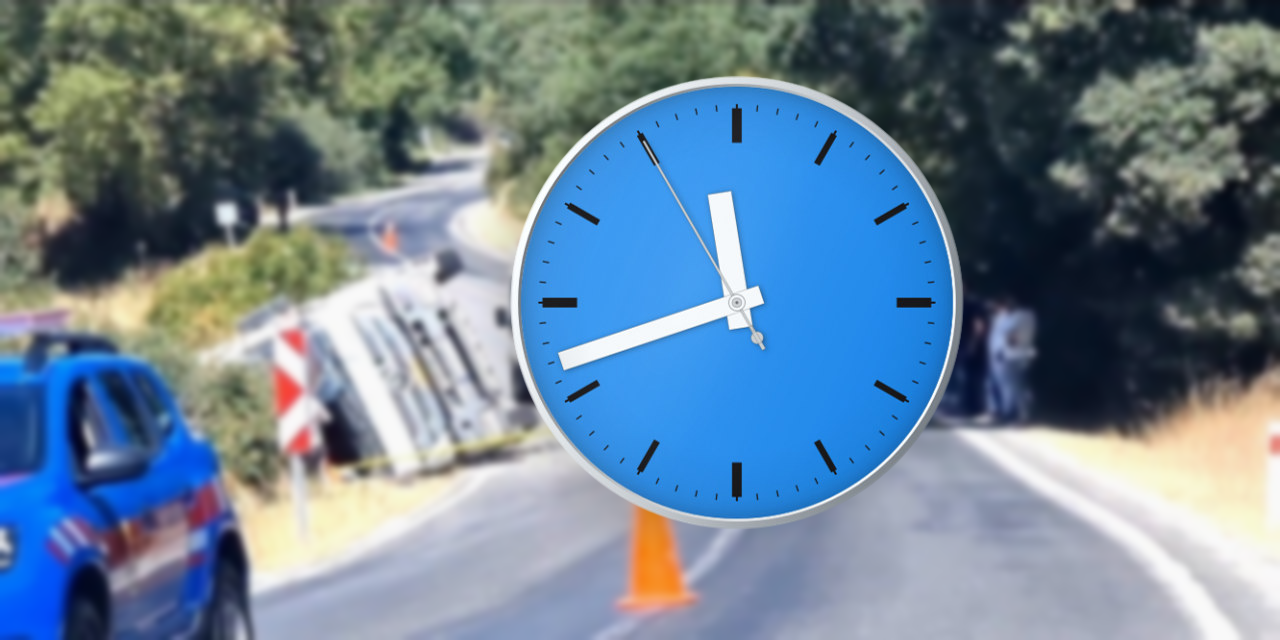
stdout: **11:41:55**
